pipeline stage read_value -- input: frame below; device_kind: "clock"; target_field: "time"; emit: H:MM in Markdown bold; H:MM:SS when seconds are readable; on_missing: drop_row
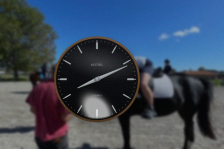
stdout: **8:11**
